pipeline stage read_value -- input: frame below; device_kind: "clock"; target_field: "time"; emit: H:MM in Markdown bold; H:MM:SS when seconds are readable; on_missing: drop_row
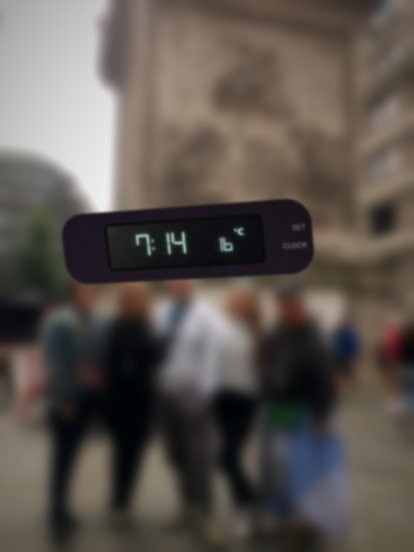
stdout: **7:14**
